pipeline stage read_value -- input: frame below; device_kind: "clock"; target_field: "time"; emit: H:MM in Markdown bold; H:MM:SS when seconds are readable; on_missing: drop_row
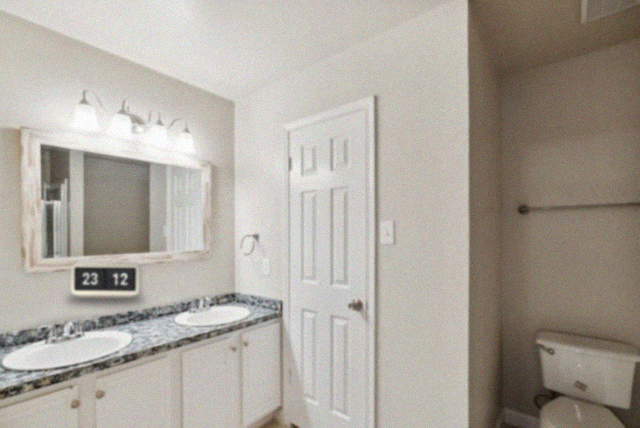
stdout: **23:12**
